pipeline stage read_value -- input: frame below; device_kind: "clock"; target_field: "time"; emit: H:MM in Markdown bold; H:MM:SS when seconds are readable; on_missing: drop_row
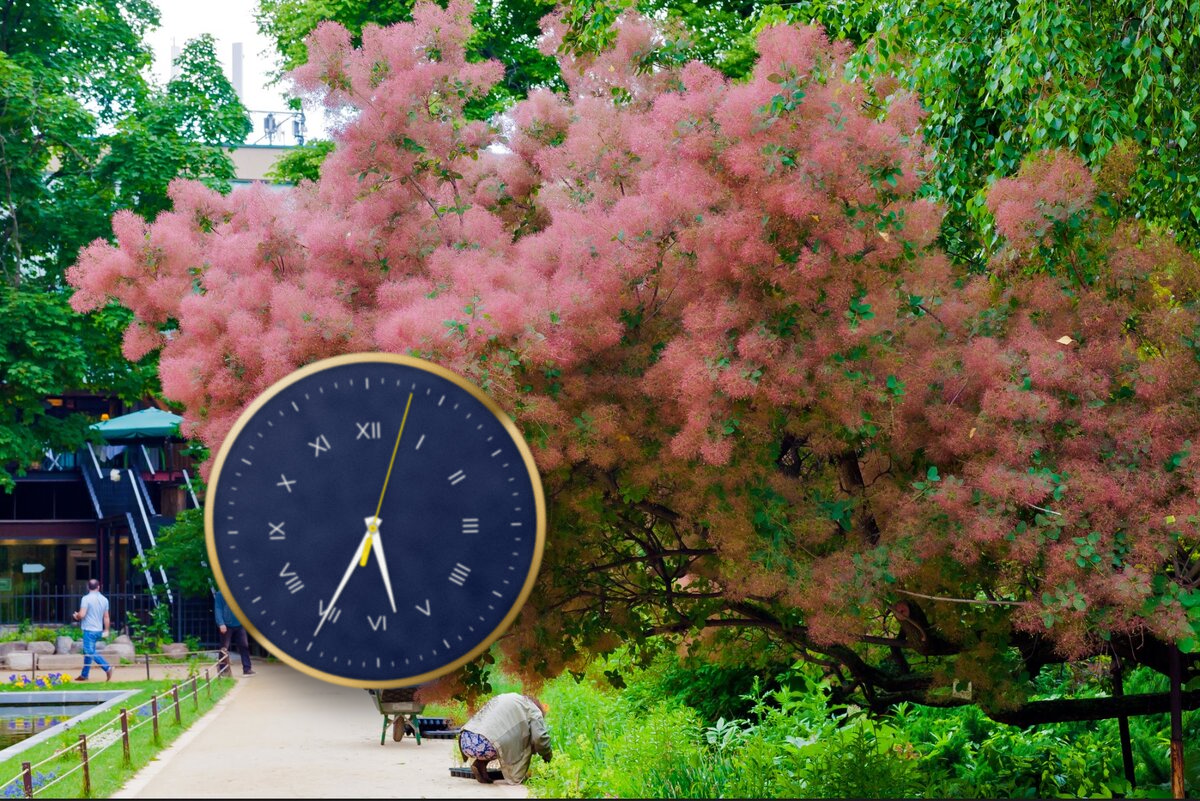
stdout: **5:35:03**
